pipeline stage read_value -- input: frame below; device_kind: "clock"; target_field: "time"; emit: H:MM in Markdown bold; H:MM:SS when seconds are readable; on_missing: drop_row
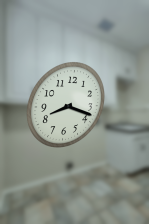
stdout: **8:18**
